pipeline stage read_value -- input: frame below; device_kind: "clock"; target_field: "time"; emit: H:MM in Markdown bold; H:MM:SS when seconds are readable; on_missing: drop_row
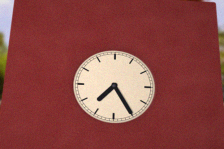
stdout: **7:25**
